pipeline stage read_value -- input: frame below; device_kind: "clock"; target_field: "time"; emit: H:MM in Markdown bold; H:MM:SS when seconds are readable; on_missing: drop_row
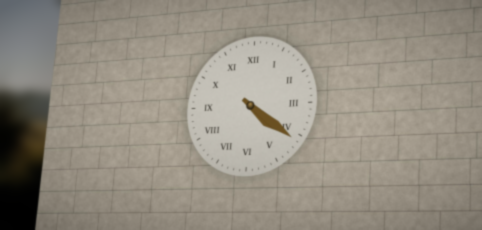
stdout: **4:21**
